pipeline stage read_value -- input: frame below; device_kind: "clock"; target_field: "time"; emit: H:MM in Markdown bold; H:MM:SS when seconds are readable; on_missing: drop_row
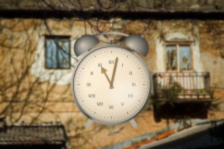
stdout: **11:02**
